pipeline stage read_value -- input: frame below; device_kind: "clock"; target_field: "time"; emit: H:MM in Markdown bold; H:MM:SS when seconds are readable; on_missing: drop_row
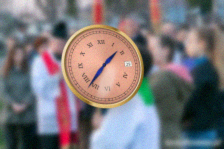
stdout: **1:37**
